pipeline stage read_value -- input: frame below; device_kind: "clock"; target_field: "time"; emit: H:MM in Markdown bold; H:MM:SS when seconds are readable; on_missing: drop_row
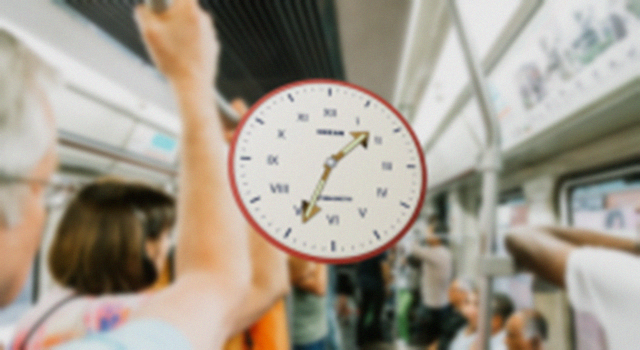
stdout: **1:34**
